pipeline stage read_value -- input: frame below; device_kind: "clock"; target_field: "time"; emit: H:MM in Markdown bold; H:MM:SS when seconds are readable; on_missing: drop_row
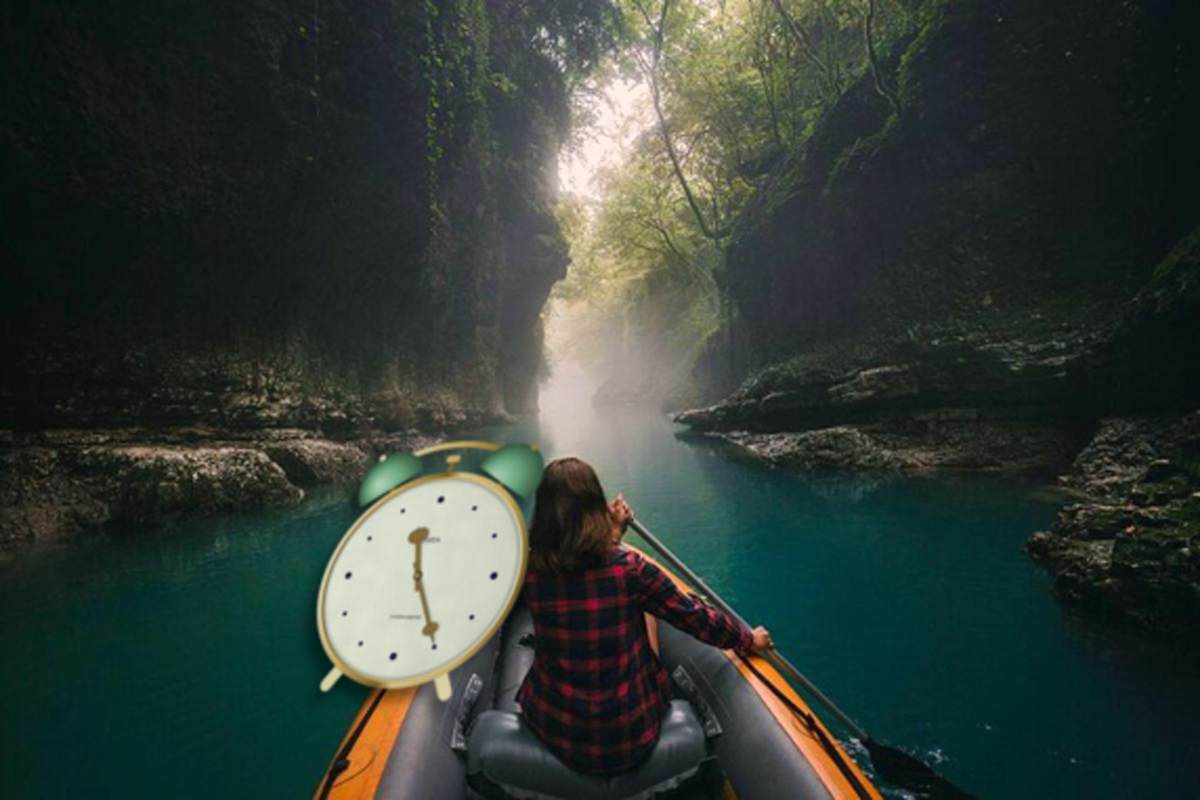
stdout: **11:25**
